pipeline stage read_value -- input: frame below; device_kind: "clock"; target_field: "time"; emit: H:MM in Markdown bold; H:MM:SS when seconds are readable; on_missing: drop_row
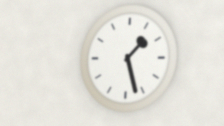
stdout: **1:27**
